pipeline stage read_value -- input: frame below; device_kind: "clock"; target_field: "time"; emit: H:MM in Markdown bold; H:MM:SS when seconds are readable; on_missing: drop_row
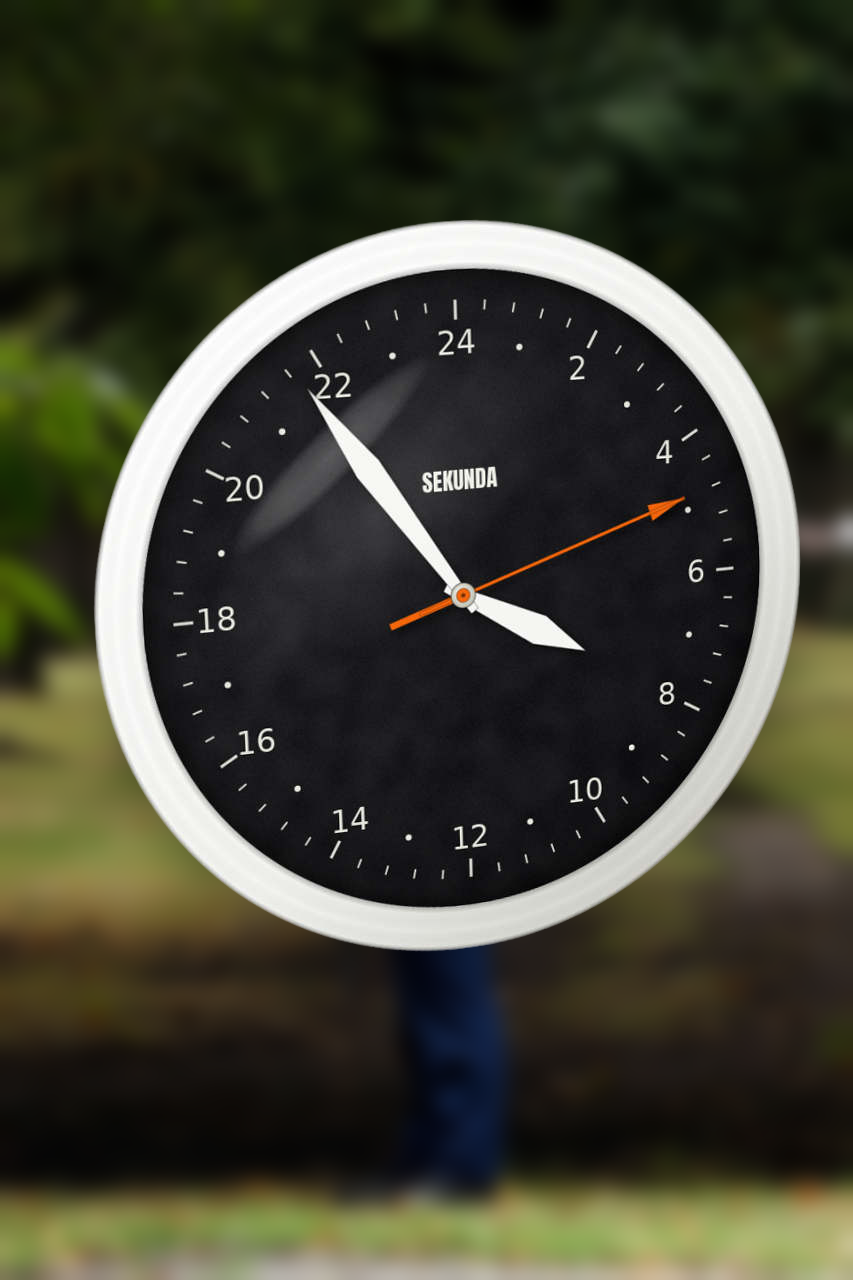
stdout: **7:54:12**
